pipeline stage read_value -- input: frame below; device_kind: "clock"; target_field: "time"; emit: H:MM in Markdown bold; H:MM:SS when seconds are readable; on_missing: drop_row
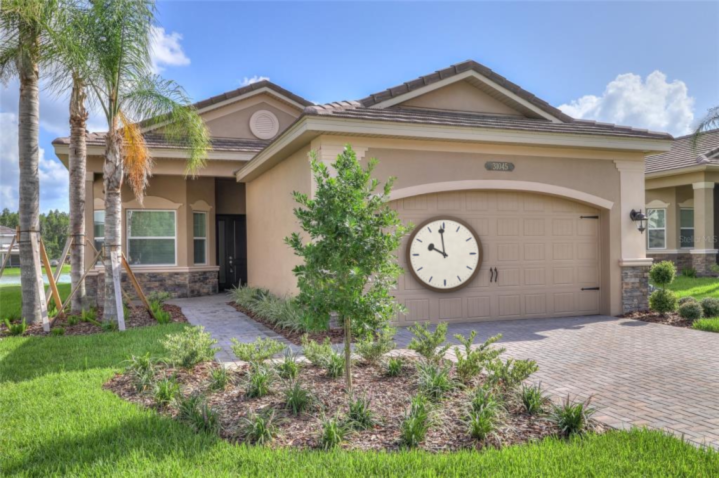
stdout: **9:59**
